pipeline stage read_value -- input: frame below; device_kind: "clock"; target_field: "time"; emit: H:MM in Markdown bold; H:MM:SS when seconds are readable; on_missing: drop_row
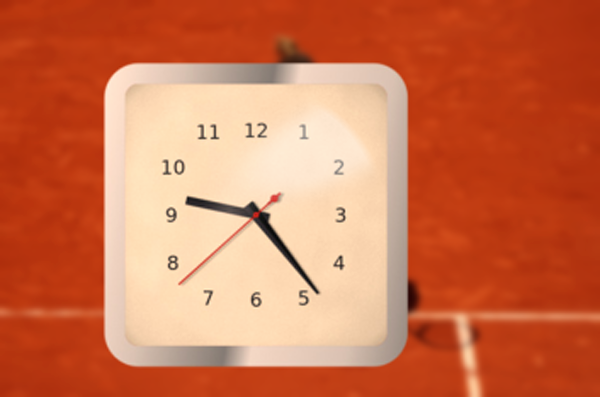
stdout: **9:23:38**
